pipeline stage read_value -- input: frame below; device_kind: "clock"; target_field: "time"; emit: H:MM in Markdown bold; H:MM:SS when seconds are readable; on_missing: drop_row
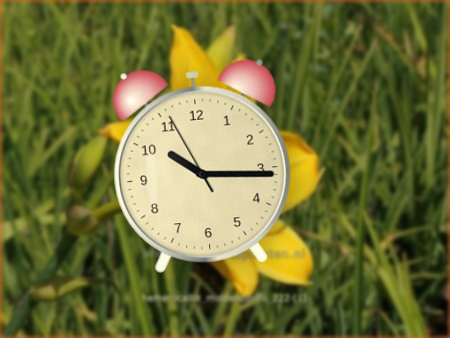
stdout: **10:15:56**
